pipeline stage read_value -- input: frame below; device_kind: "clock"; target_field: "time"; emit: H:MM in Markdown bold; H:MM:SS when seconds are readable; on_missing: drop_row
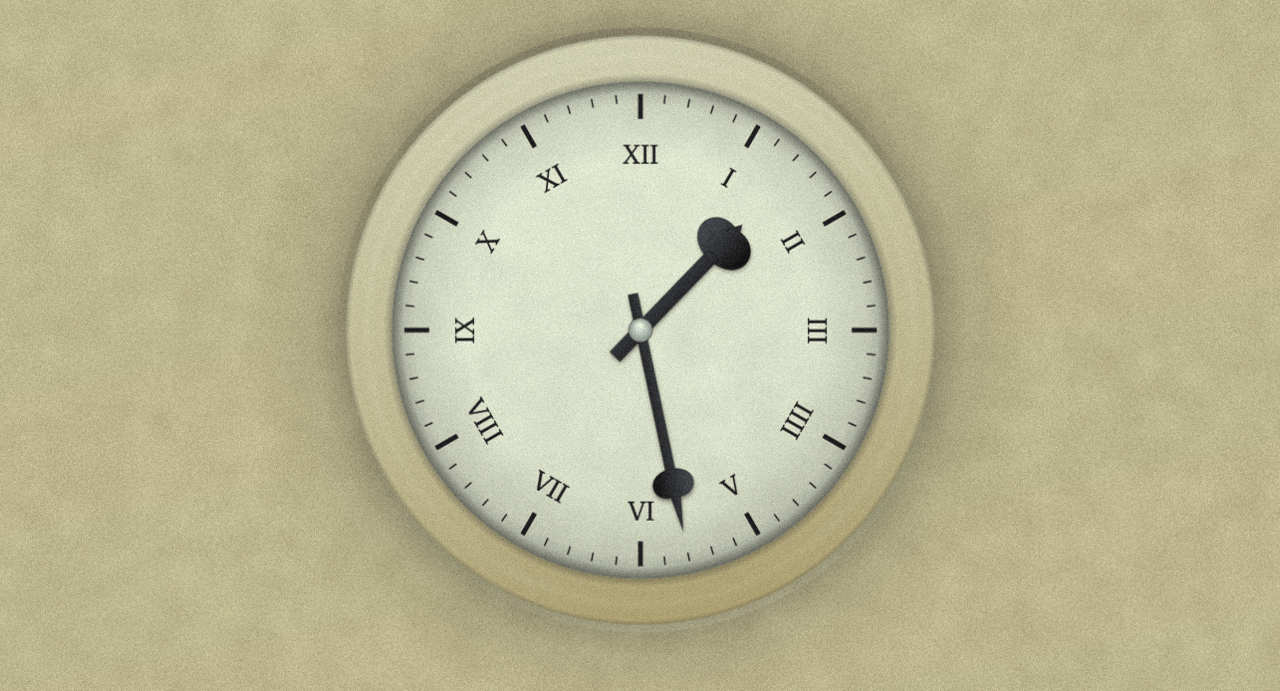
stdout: **1:28**
